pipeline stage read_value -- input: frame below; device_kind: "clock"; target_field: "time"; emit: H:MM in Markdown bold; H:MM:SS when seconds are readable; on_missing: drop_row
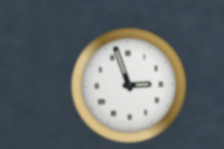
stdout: **2:57**
